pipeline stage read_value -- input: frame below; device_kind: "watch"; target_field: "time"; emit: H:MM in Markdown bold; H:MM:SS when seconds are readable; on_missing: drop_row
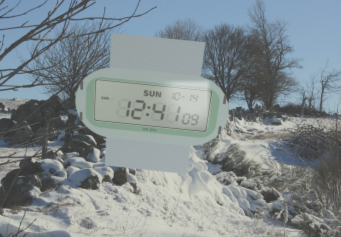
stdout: **12:41:09**
